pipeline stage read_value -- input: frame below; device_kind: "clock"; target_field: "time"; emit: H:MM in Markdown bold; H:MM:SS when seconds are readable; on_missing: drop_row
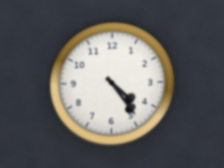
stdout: **4:24**
